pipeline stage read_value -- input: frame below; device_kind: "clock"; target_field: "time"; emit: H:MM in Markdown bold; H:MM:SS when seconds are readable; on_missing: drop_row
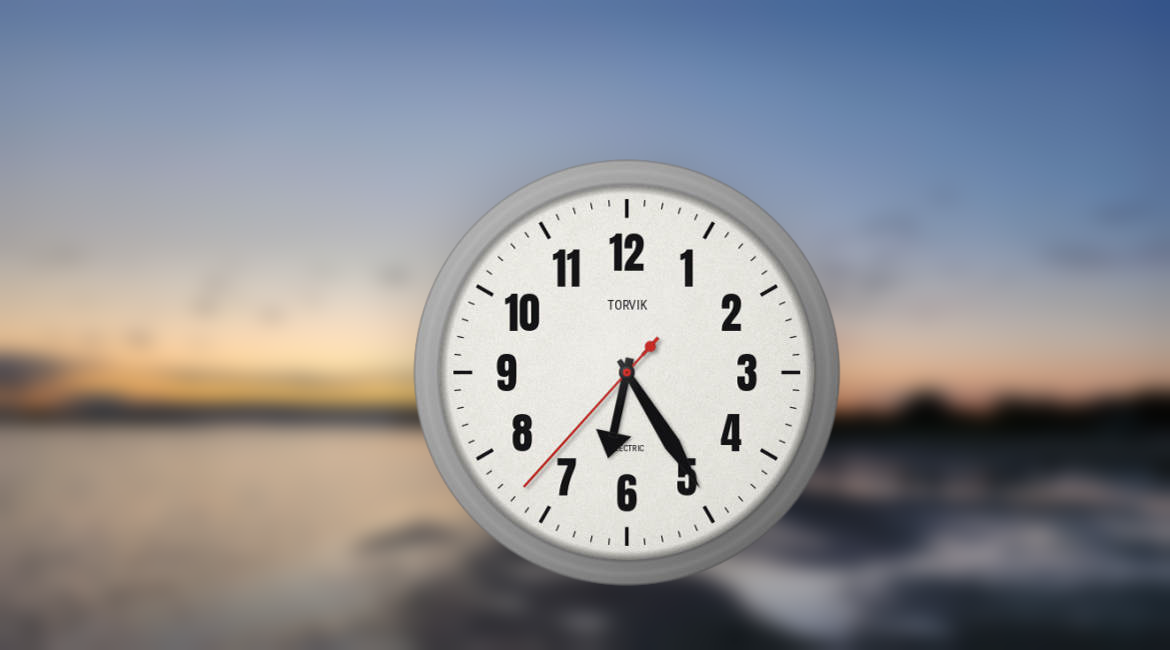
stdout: **6:24:37**
